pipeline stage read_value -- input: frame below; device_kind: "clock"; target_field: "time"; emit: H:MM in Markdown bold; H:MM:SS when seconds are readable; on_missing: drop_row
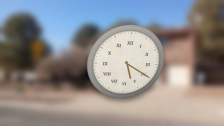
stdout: **5:20**
